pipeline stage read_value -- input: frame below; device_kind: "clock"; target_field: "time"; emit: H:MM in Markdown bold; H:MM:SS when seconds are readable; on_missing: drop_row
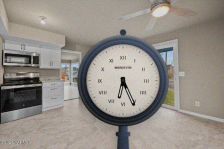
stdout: **6:26**
